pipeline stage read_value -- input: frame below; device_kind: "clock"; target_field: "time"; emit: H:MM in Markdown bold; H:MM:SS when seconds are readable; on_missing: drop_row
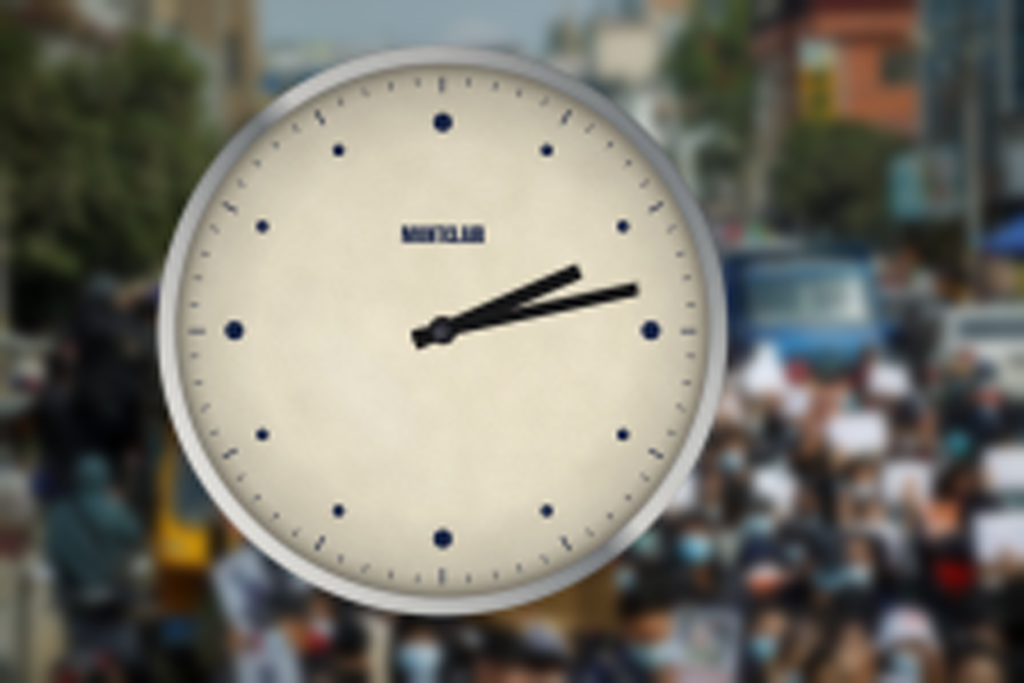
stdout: **2:13**
